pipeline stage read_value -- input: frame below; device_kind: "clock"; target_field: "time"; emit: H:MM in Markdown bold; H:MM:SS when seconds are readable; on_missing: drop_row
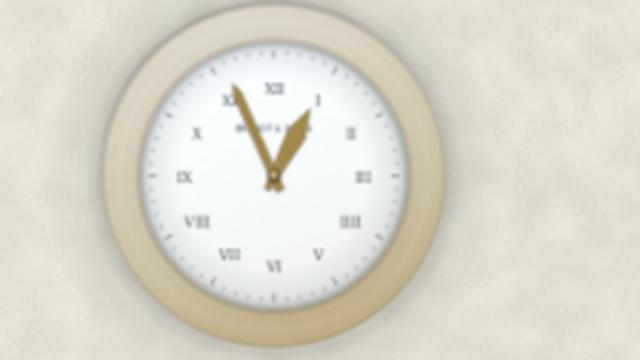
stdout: **12:56**
